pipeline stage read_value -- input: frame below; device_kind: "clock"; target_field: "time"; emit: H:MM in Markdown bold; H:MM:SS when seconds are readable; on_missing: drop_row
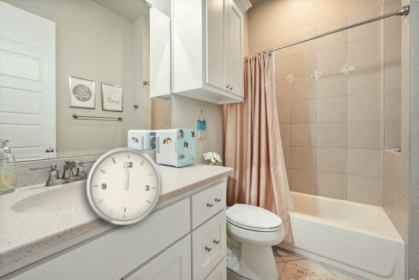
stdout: **11:59**
